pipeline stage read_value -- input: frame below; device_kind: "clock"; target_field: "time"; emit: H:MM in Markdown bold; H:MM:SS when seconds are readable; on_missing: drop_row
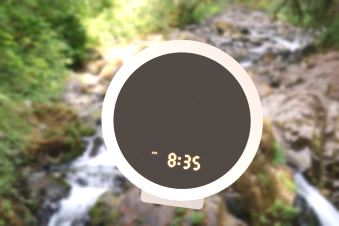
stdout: **8:35**
